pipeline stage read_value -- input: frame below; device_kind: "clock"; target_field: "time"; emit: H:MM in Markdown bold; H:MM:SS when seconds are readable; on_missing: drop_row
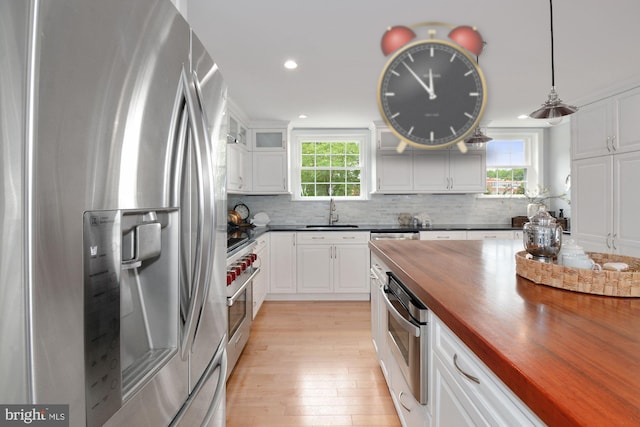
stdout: **11:53**
